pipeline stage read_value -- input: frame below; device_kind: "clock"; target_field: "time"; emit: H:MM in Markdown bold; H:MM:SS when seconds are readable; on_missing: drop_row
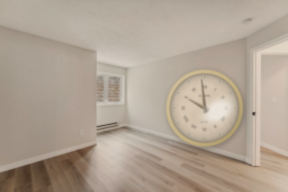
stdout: **9:59**
